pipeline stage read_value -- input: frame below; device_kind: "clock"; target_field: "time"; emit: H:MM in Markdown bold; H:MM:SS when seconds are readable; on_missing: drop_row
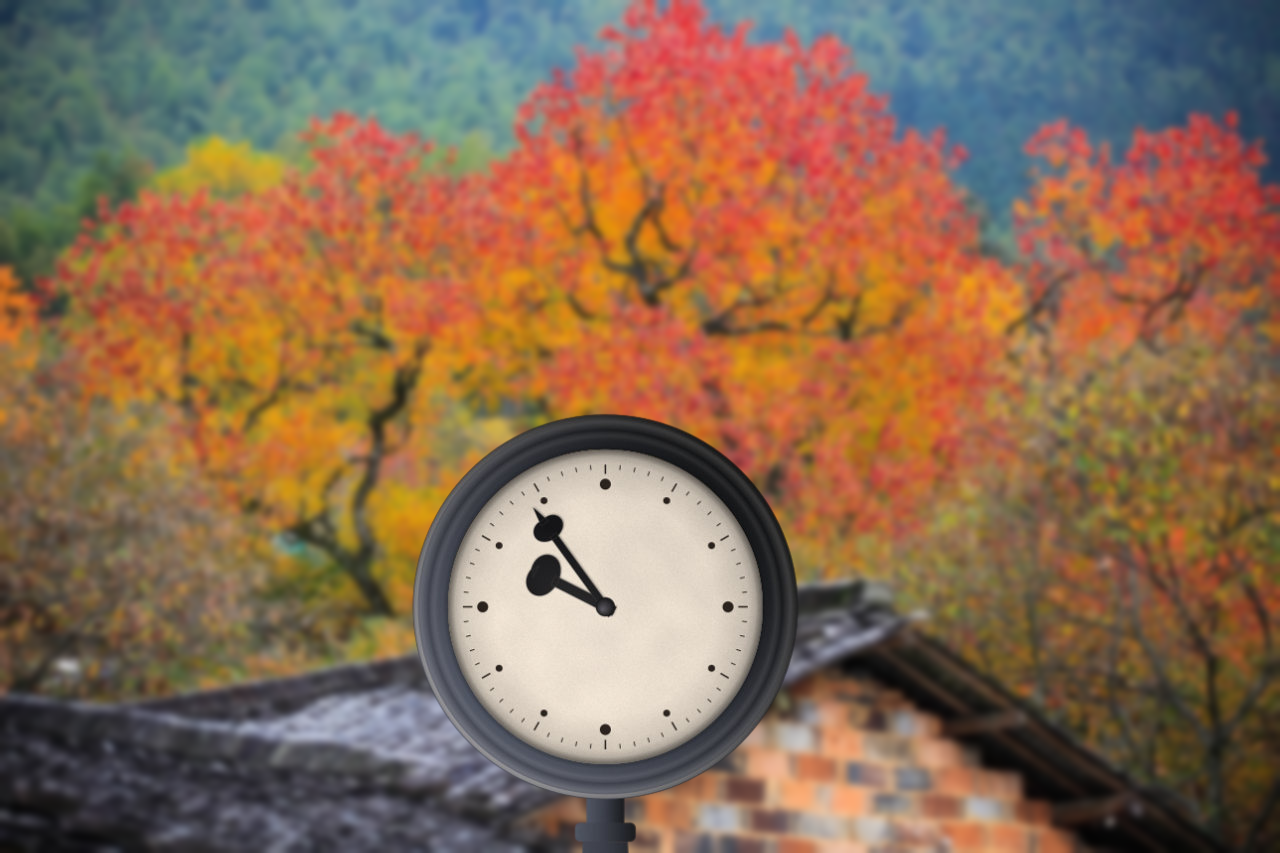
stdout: **9:54**
